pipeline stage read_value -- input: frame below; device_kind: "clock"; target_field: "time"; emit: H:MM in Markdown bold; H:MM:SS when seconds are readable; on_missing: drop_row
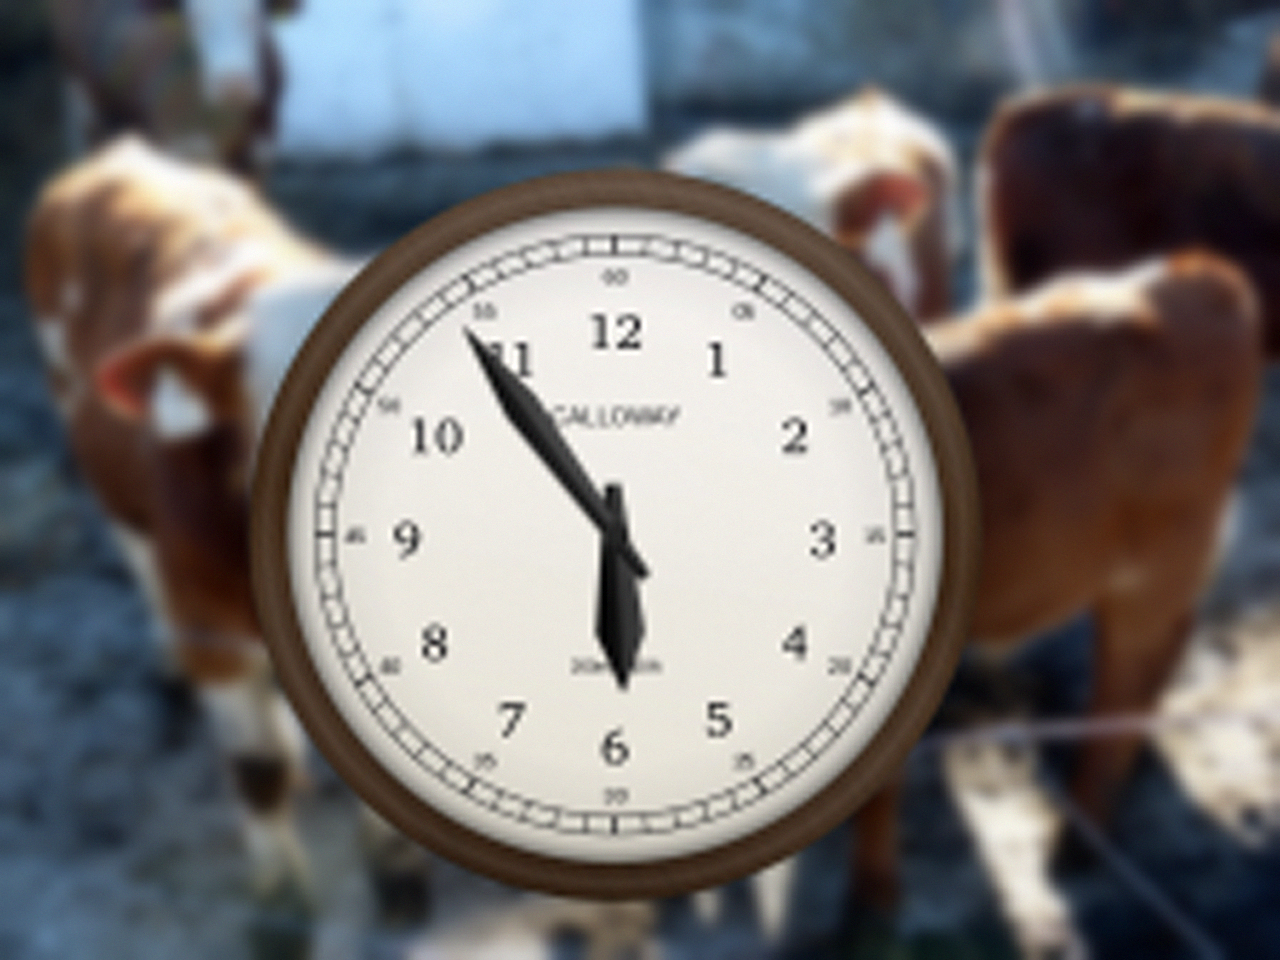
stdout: **5:54**
